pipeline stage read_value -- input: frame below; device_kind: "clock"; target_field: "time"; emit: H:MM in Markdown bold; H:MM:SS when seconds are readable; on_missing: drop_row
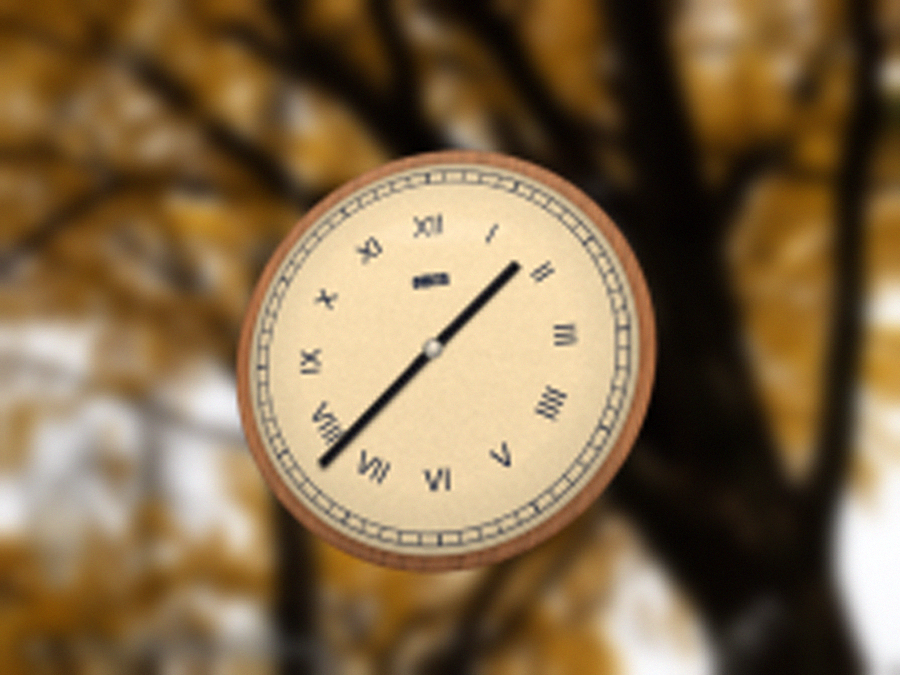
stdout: **1:38**
